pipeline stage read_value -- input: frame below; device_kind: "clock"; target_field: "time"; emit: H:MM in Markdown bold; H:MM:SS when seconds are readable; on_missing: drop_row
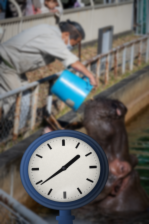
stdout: **1:39**
